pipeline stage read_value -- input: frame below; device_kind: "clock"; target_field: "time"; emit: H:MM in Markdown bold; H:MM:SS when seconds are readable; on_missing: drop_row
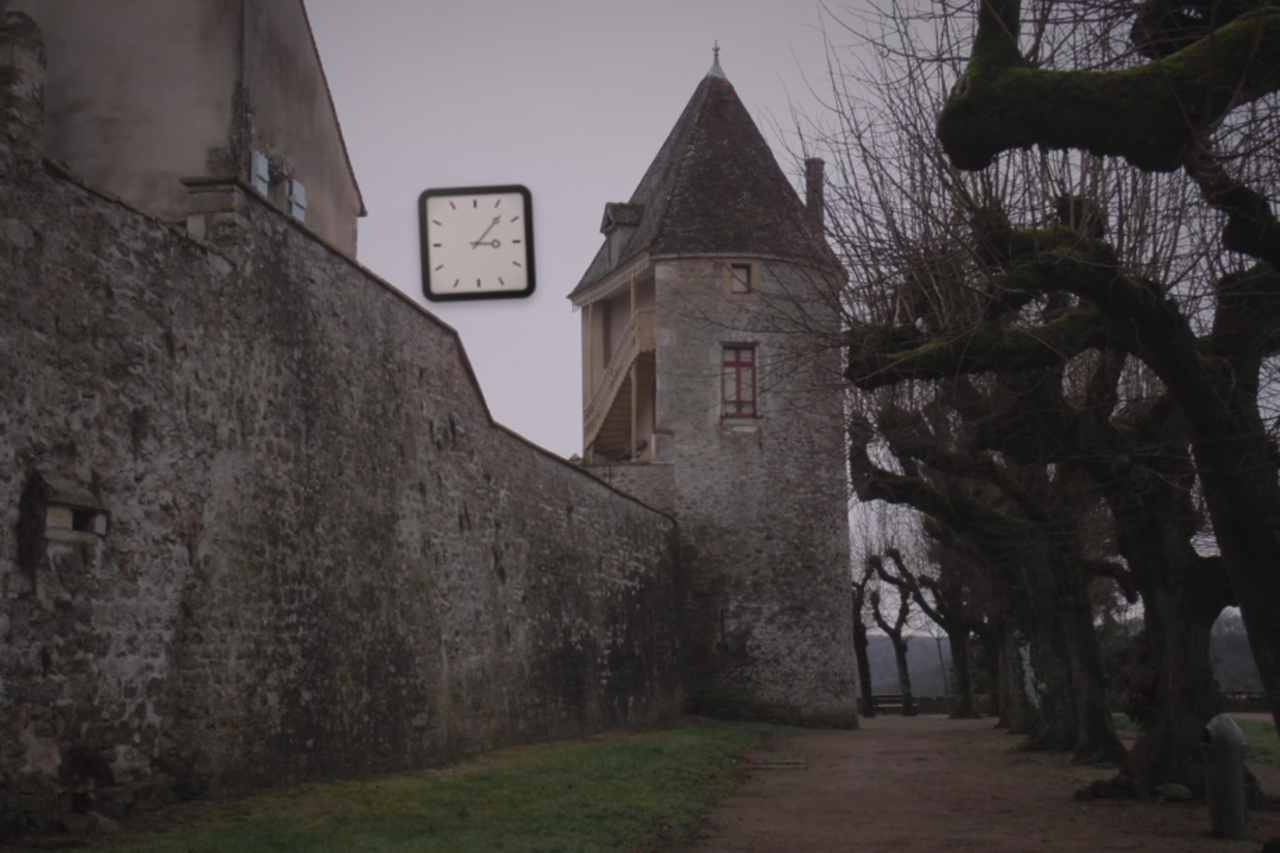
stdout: **3:07**
